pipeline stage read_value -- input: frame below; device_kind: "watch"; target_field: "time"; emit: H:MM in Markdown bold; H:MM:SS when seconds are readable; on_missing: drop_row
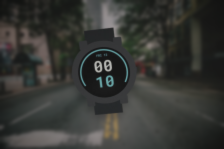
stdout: **0:10**
